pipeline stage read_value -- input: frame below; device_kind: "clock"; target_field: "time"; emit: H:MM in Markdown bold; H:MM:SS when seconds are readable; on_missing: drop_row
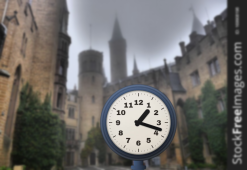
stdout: **1:18**
